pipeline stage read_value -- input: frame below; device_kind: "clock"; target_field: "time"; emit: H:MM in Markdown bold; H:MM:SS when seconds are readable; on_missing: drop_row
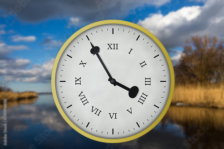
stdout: **3:55**
